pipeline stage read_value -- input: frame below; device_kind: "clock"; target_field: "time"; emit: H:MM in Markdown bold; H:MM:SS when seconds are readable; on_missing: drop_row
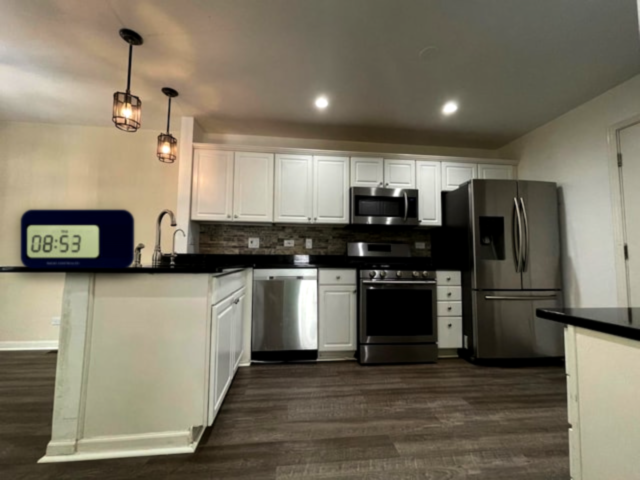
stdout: **8:53**
